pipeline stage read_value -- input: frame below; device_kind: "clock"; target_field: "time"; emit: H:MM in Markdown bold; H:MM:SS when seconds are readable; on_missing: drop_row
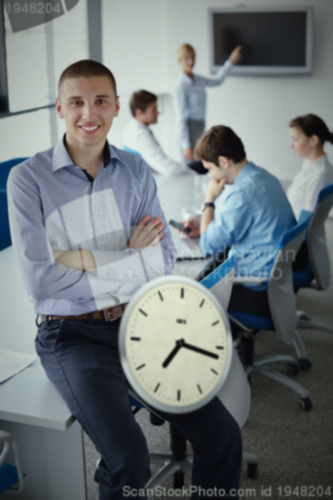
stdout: **7:17**
